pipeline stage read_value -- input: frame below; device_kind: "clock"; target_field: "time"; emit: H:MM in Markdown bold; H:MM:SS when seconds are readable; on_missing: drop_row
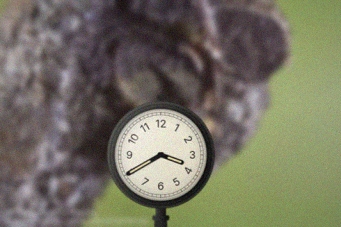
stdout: **3:40**
